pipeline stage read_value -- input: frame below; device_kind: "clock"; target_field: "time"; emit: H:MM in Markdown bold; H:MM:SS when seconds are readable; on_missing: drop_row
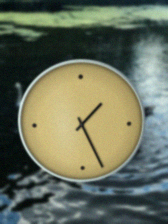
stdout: **1:26**
